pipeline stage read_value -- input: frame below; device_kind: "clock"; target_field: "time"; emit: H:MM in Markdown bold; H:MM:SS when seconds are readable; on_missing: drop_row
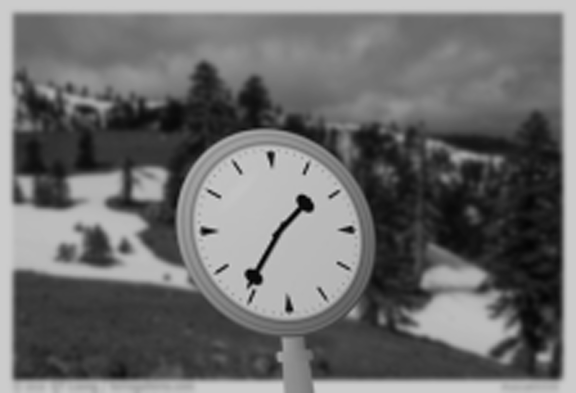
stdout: **1:36**
